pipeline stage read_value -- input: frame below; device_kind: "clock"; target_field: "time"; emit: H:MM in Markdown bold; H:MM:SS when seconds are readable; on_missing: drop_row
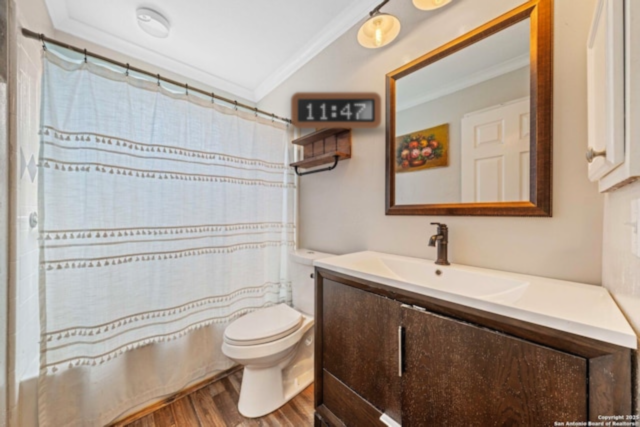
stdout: **11:47**
